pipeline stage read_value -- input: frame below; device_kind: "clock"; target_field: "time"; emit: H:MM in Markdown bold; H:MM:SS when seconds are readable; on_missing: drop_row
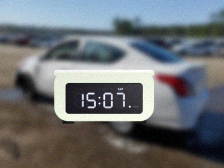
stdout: **15:07**
